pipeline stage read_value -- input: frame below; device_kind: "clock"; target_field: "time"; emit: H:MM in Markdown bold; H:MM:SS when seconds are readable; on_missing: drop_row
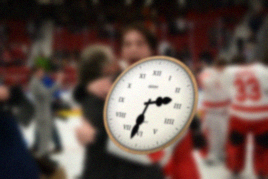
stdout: **2:32**
